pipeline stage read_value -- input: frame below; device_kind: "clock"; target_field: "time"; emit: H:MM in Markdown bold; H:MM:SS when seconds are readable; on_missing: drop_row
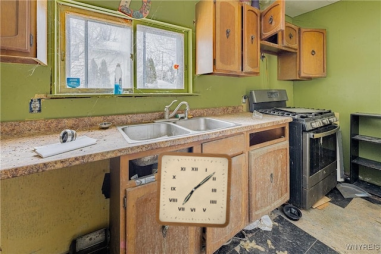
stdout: **7:08**
